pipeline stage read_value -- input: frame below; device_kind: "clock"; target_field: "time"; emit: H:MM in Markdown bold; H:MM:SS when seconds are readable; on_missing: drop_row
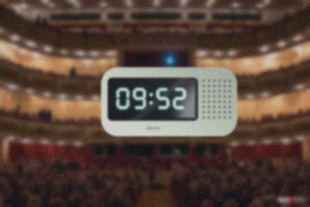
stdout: **9:52**
